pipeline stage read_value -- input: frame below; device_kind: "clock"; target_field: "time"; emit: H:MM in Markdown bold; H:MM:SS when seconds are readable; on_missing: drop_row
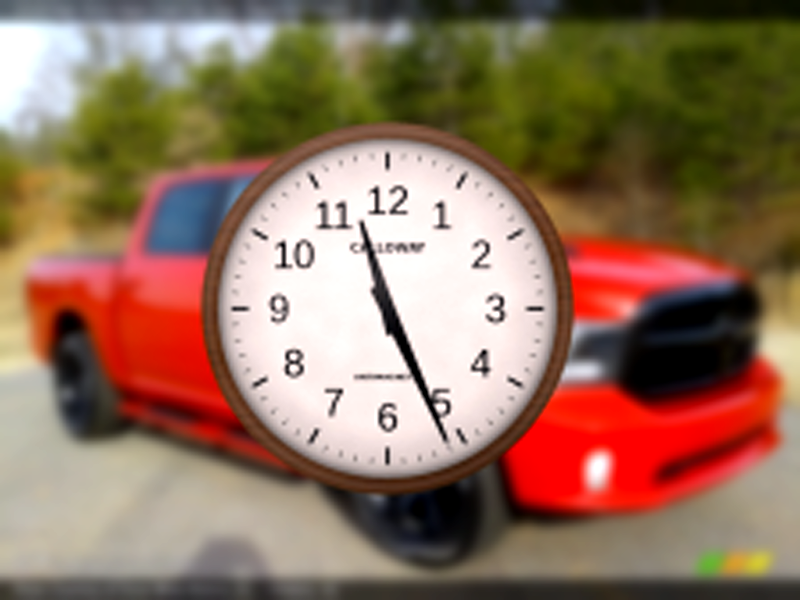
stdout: **11:26**
